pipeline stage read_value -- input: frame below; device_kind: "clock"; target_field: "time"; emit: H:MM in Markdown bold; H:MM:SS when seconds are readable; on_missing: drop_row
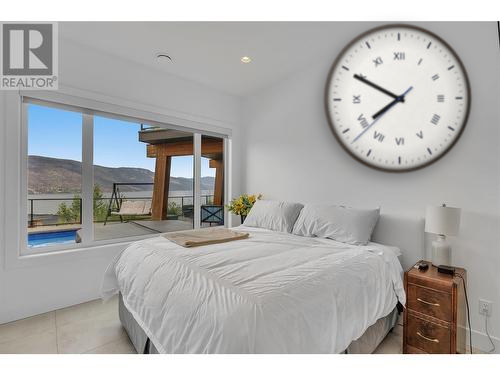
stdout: **7:49:38**
